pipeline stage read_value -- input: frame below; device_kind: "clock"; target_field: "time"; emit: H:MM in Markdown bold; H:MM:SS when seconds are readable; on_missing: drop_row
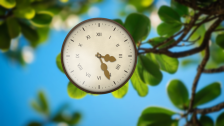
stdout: **3:26**
